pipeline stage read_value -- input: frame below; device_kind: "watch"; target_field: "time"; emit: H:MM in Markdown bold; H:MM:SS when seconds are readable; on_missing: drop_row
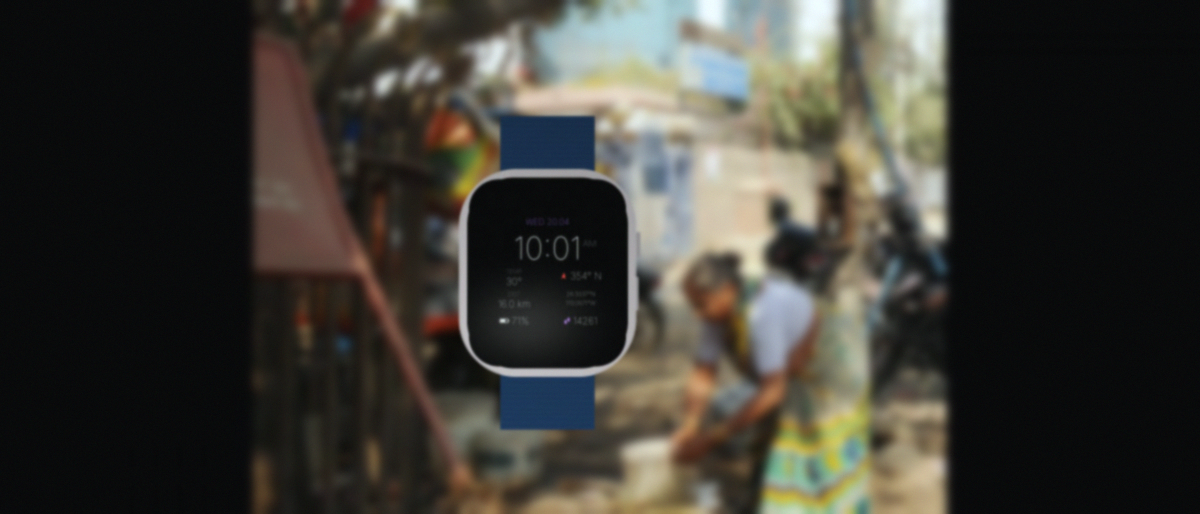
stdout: **10:01**
